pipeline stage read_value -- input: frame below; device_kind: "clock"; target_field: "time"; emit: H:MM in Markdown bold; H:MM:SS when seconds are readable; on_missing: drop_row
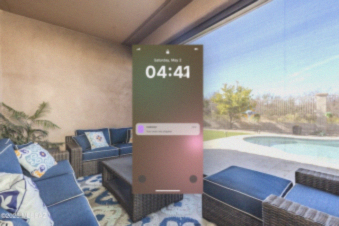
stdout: **4:41**
